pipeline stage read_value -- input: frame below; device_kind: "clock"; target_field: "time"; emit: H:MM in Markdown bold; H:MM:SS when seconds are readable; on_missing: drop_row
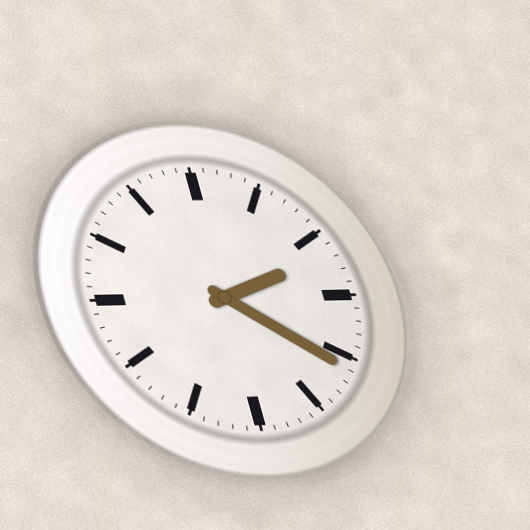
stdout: **2:21**
